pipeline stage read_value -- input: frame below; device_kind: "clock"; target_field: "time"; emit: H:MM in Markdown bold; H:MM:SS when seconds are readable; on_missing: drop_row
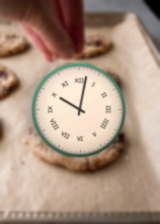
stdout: **10:02**
